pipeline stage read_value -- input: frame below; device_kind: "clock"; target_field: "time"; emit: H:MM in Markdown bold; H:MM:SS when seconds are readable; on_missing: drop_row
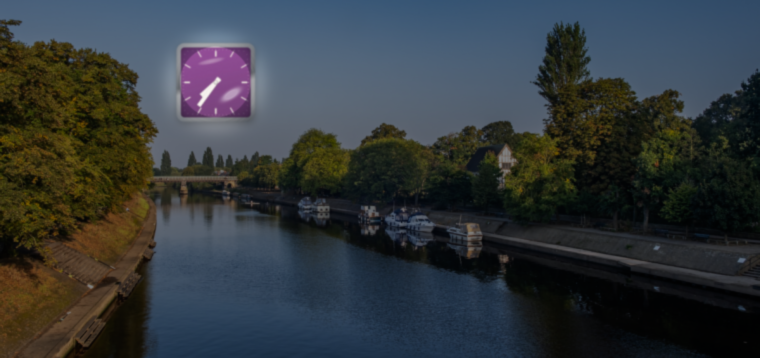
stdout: **7:36**
